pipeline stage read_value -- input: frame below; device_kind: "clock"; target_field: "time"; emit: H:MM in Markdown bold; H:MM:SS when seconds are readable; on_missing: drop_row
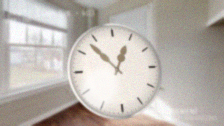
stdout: **12:53**
